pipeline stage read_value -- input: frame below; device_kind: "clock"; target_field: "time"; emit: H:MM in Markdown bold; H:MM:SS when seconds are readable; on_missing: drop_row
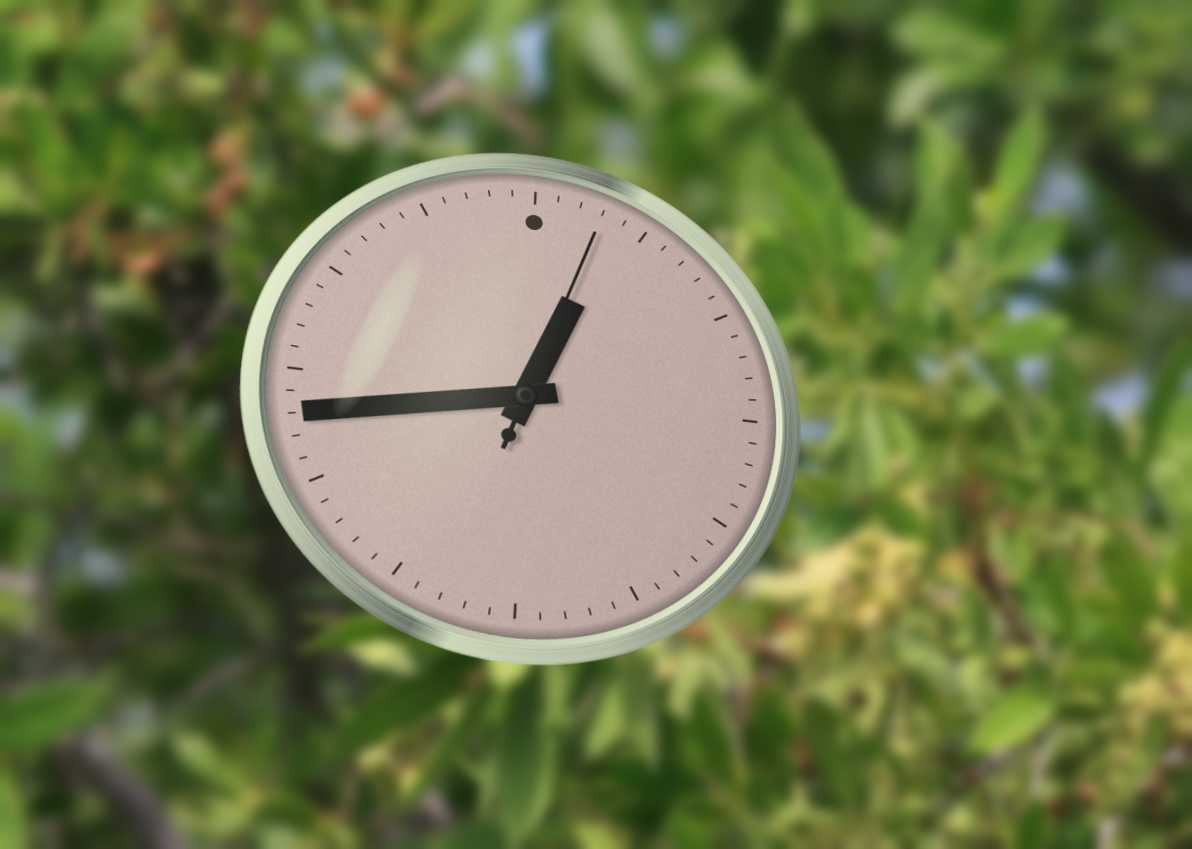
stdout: **12:43:03**
